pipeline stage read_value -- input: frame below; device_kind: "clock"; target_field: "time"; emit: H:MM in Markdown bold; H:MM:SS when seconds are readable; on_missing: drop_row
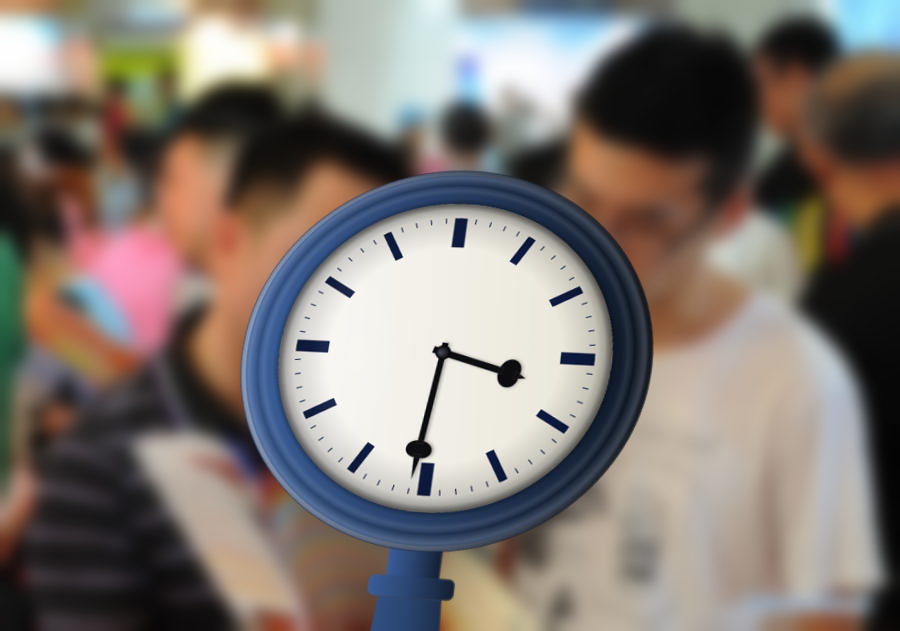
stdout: **3:31**
